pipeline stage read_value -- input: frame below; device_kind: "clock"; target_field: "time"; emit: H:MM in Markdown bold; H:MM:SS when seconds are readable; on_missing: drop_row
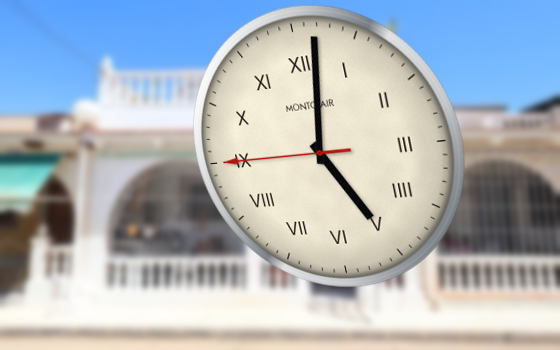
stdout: **5:01:45**
